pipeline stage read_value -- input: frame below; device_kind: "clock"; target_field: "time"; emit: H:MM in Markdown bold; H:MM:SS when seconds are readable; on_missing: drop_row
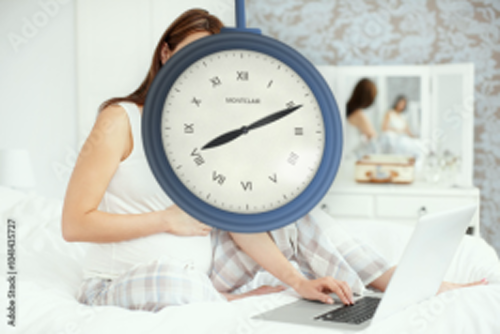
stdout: **8:11**
